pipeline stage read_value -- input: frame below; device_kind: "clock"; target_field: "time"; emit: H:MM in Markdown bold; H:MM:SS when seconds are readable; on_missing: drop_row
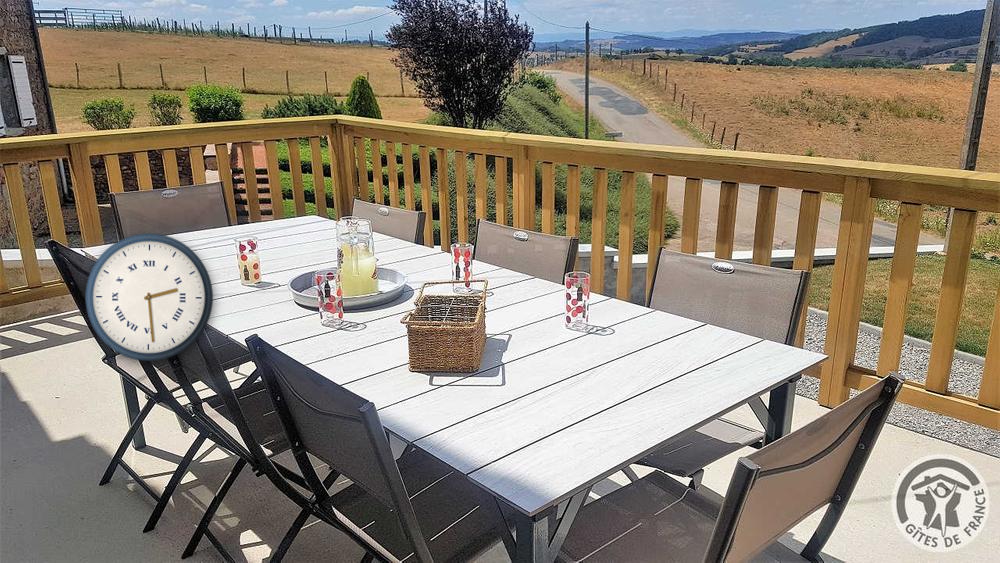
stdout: **2:29**
